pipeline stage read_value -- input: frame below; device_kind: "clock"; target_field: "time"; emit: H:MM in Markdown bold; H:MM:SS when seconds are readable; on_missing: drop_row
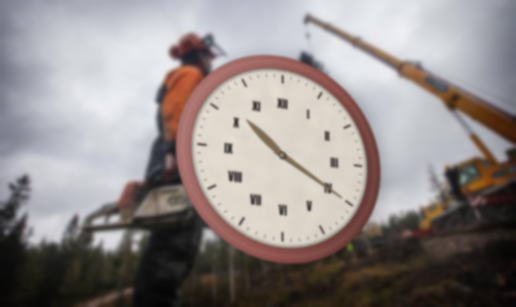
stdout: **10:20**
